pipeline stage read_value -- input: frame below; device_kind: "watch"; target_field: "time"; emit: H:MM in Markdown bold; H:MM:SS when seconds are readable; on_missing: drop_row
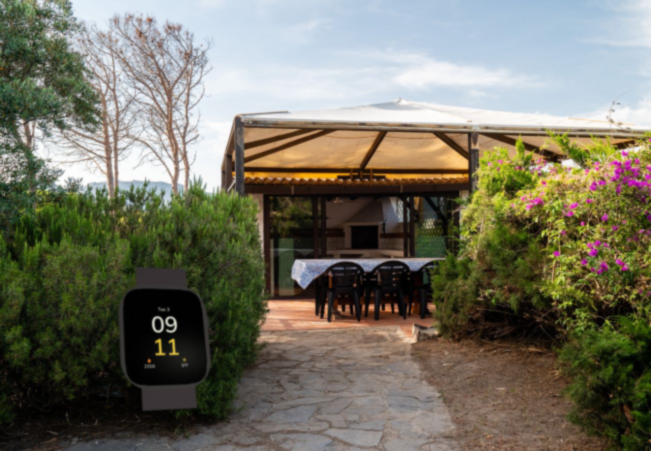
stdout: **9:11**
